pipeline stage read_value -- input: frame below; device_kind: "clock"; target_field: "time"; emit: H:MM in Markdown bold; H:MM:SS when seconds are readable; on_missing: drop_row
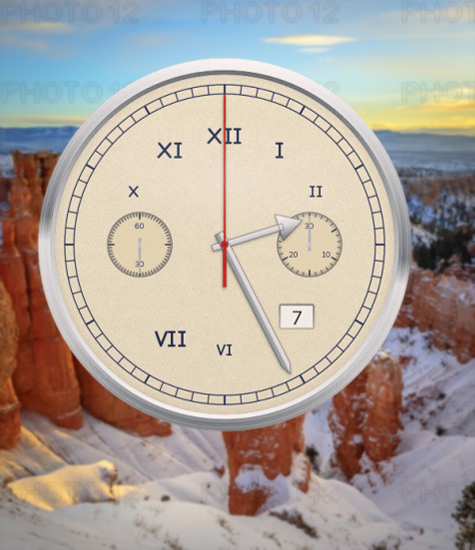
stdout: **2:25:30**
